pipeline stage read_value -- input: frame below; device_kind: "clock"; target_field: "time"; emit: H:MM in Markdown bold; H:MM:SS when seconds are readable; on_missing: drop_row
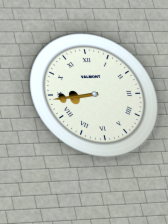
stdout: **8:44**
